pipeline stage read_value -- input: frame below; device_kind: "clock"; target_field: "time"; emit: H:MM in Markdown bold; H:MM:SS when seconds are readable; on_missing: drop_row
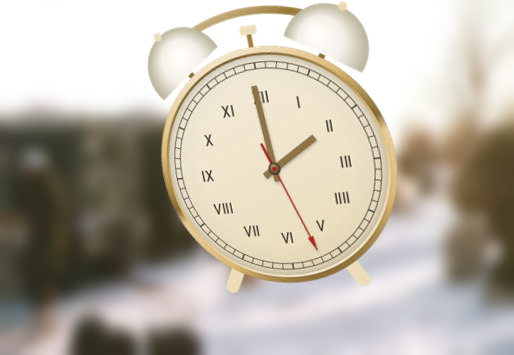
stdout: **1:59:27**
